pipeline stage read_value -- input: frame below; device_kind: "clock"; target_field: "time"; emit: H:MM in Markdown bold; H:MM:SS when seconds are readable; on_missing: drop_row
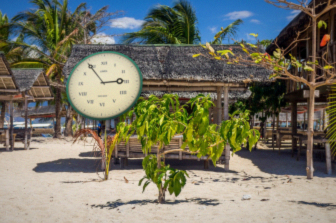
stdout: **2:54**
